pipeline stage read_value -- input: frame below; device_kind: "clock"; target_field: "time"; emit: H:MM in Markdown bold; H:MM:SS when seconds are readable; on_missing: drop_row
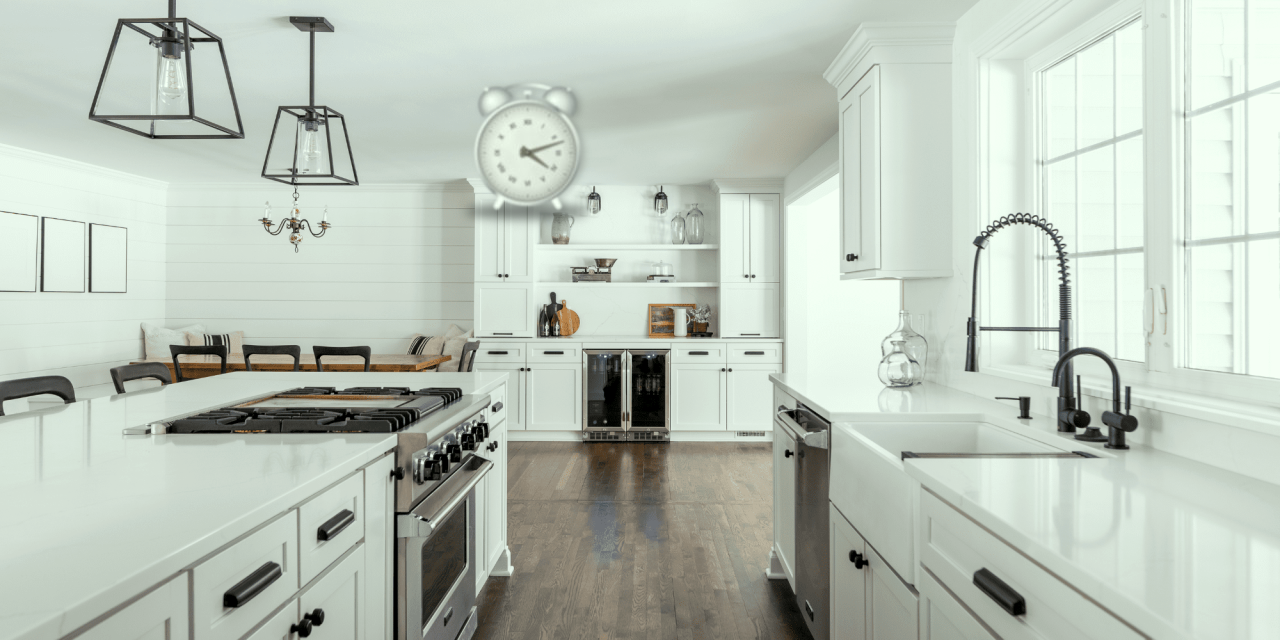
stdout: **4:12**
